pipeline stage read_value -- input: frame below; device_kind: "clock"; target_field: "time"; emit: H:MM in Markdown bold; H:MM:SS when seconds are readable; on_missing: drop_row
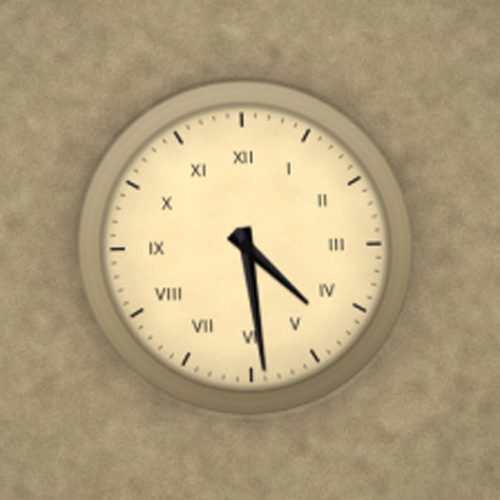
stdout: **4:29**
